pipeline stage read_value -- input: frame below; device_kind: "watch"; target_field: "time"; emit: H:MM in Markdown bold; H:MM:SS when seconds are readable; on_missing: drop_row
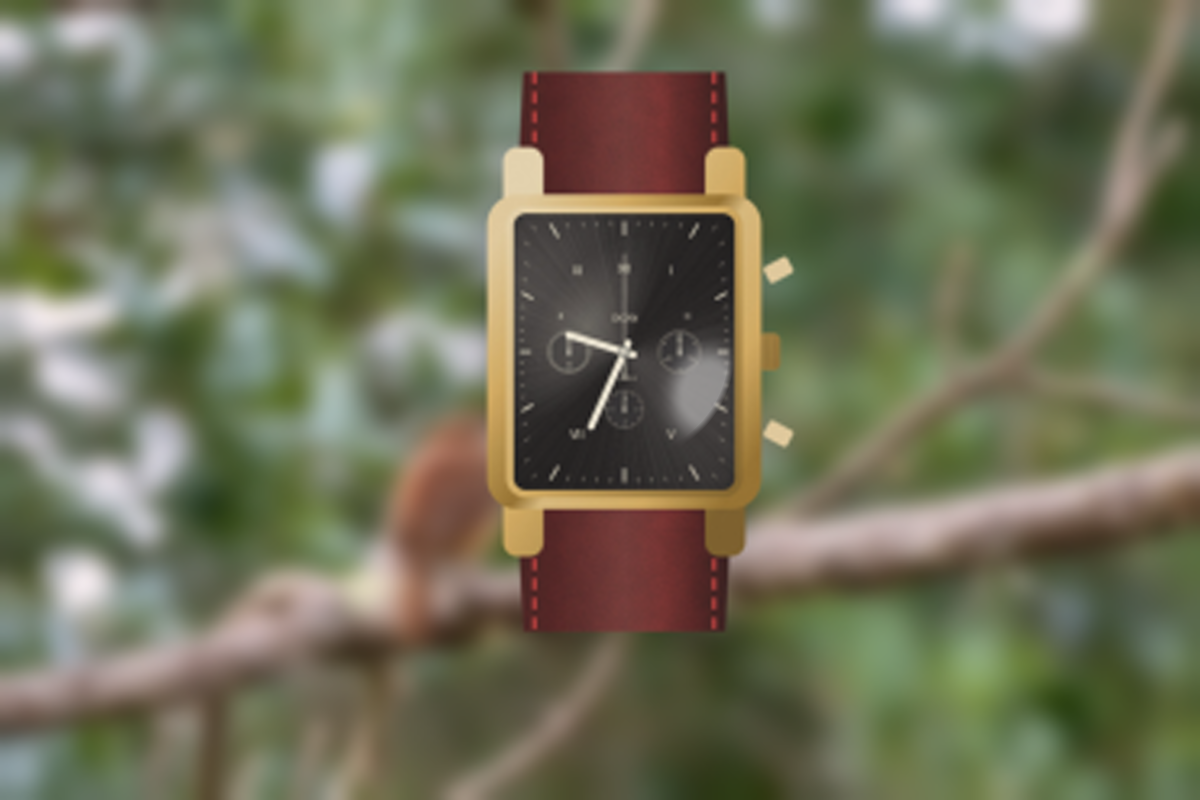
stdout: **9:34**
